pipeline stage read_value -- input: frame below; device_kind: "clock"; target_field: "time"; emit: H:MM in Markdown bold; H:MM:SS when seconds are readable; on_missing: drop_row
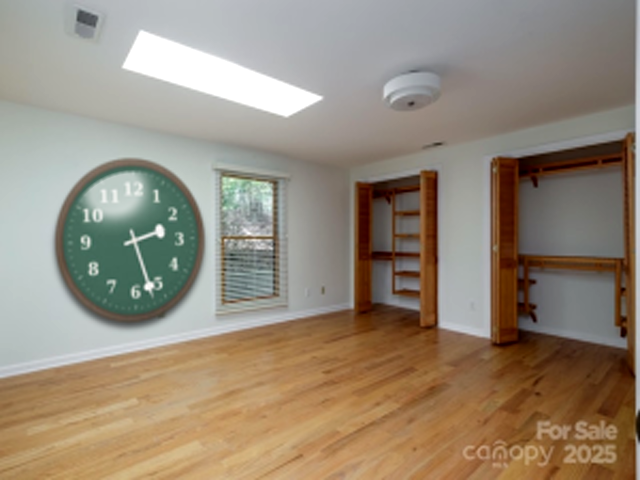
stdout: **2:27**
